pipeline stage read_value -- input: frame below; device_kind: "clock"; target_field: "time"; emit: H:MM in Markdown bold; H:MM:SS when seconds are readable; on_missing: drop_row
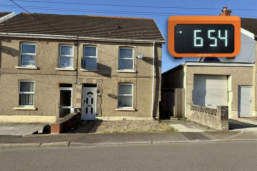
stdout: **6:54**
